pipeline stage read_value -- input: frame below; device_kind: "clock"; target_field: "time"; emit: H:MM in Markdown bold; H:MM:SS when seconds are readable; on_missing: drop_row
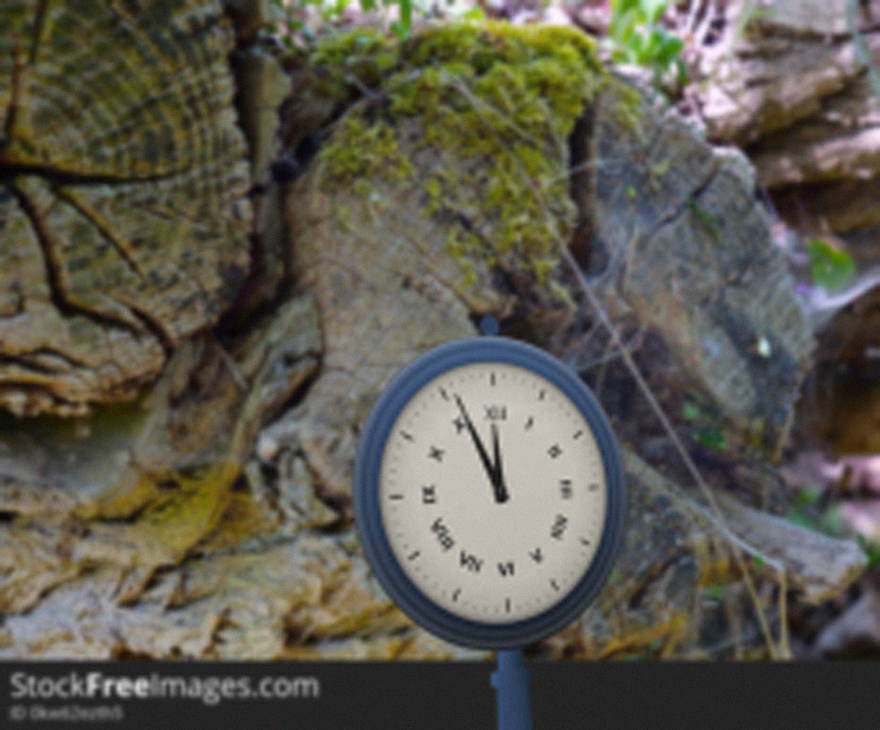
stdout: **11:56**
